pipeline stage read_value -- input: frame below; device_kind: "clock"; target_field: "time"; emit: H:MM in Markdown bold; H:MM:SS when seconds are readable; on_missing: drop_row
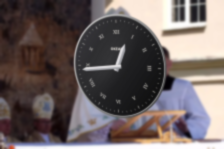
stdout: **12:44**
